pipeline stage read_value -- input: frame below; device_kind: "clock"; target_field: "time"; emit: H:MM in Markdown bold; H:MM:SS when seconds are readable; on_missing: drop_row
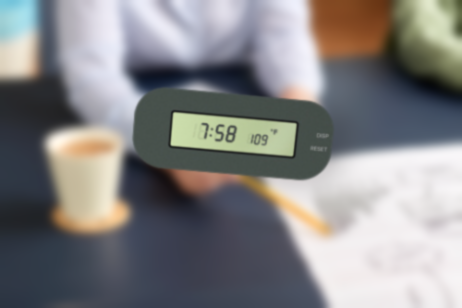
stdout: **7:58**
